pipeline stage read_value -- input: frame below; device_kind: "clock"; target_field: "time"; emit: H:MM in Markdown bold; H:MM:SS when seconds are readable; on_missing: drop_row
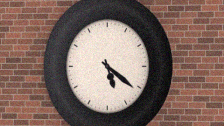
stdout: **5:21**
